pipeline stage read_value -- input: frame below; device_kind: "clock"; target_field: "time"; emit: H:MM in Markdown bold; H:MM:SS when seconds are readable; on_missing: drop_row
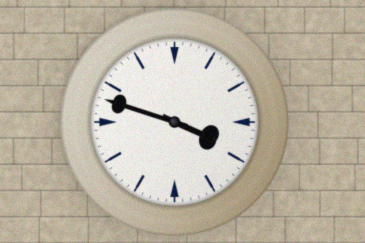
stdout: **3:48**
